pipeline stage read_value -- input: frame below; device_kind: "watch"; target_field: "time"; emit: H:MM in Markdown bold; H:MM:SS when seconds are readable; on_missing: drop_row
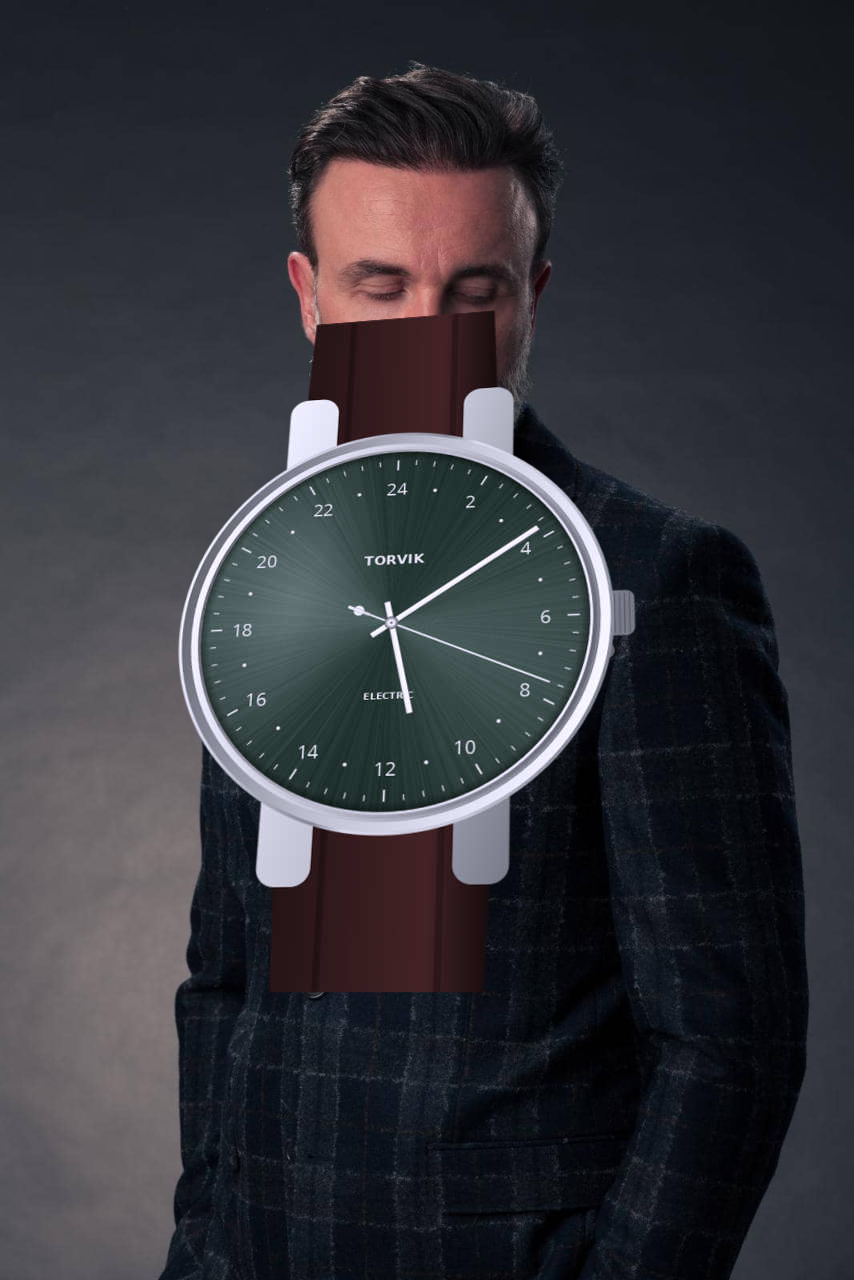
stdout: **11:09:19**
